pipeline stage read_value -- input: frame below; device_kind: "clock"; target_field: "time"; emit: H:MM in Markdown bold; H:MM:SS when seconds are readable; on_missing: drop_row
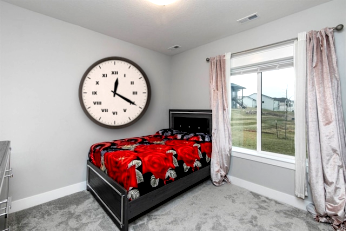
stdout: **12:20**
